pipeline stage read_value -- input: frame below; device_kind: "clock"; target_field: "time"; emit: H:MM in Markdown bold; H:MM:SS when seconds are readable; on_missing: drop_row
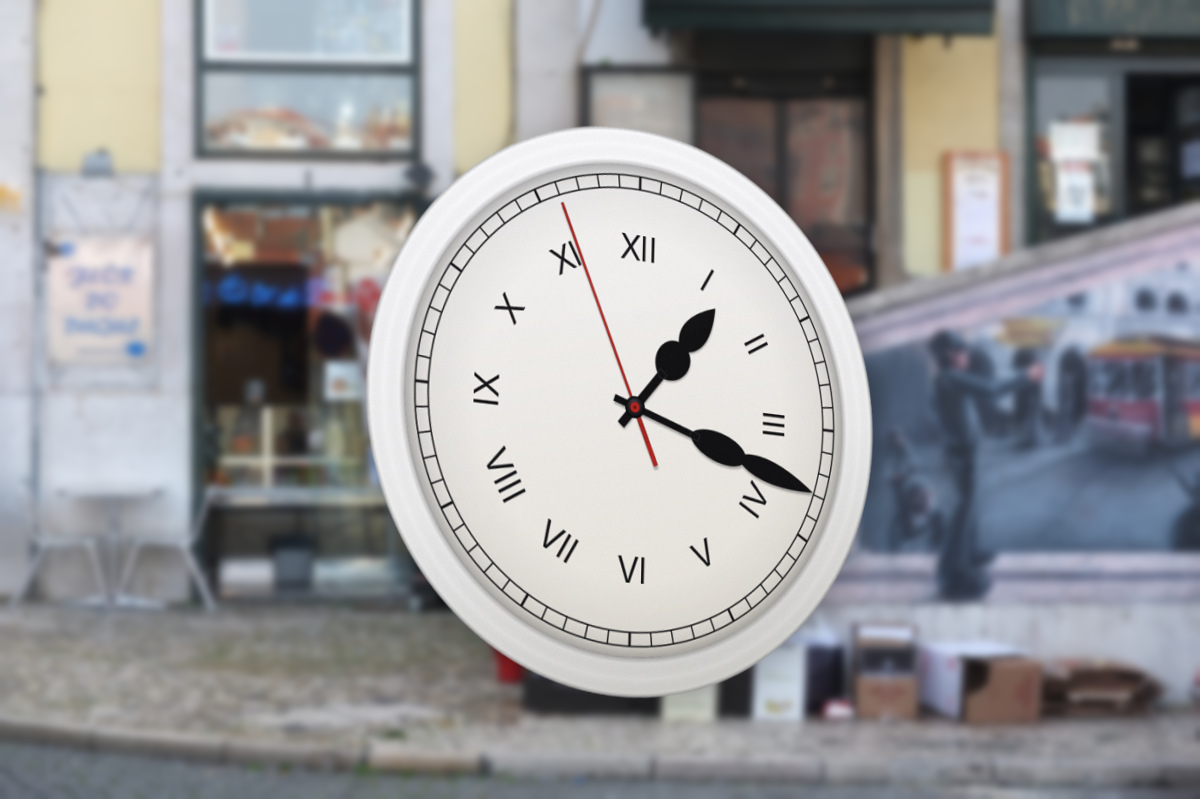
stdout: **1:17:56**
